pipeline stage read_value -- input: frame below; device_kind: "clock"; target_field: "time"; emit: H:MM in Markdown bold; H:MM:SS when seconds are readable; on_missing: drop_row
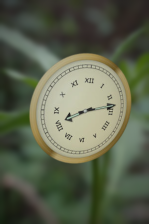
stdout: **8:13**
